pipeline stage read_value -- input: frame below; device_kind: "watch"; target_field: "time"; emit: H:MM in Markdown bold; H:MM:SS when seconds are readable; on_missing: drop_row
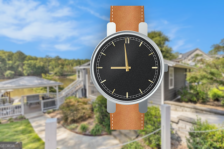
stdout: **8:59**
